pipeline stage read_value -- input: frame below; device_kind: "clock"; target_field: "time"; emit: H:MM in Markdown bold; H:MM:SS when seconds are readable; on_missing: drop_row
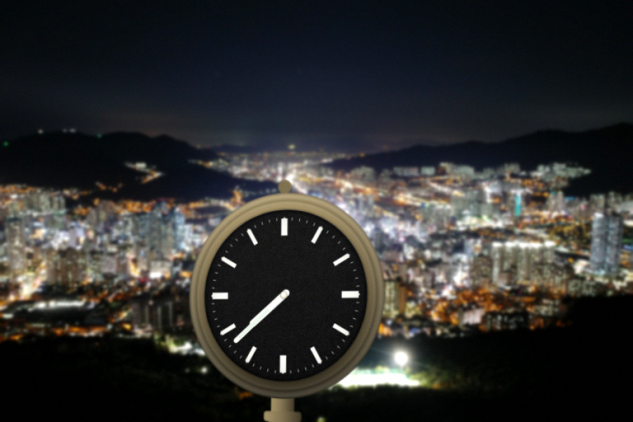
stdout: **7:38**
